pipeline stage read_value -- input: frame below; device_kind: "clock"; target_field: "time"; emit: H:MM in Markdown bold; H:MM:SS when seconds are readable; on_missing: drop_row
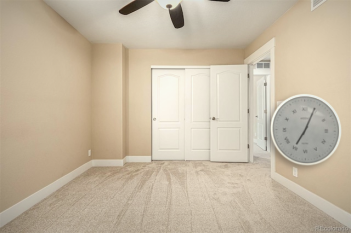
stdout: **7:04**
